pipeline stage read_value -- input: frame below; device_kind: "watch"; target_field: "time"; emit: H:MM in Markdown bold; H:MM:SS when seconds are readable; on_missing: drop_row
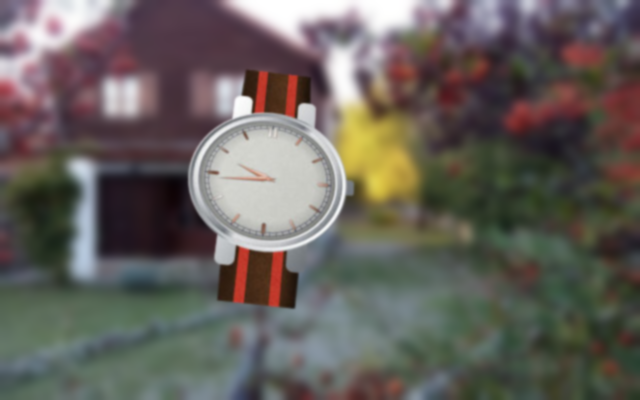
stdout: **9:44**
